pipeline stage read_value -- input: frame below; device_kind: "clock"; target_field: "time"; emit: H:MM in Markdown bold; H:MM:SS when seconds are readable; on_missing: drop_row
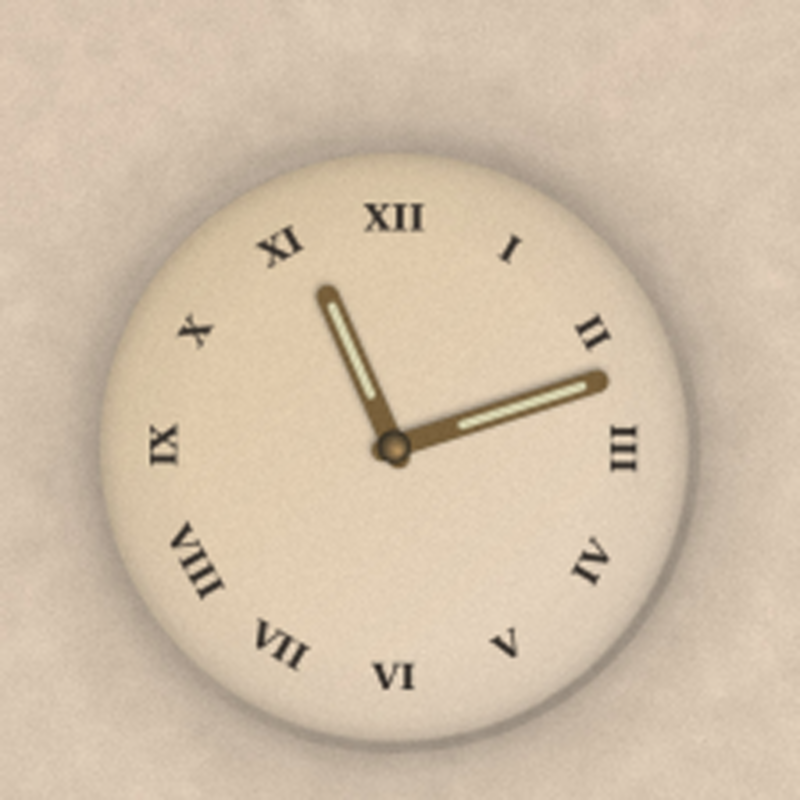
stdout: **11:12**
